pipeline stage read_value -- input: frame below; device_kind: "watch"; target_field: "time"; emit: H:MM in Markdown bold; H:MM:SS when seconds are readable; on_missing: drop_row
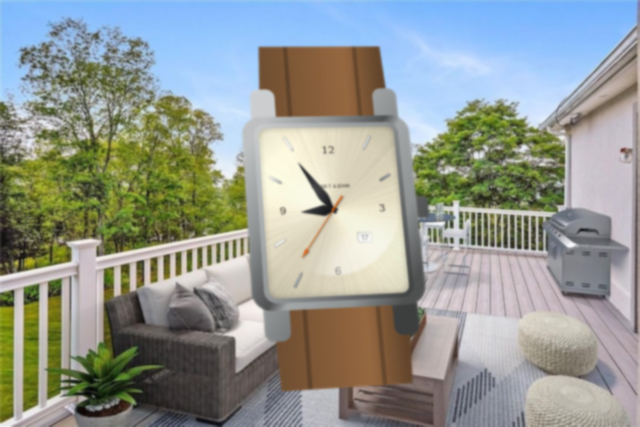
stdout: **8:54:36**
